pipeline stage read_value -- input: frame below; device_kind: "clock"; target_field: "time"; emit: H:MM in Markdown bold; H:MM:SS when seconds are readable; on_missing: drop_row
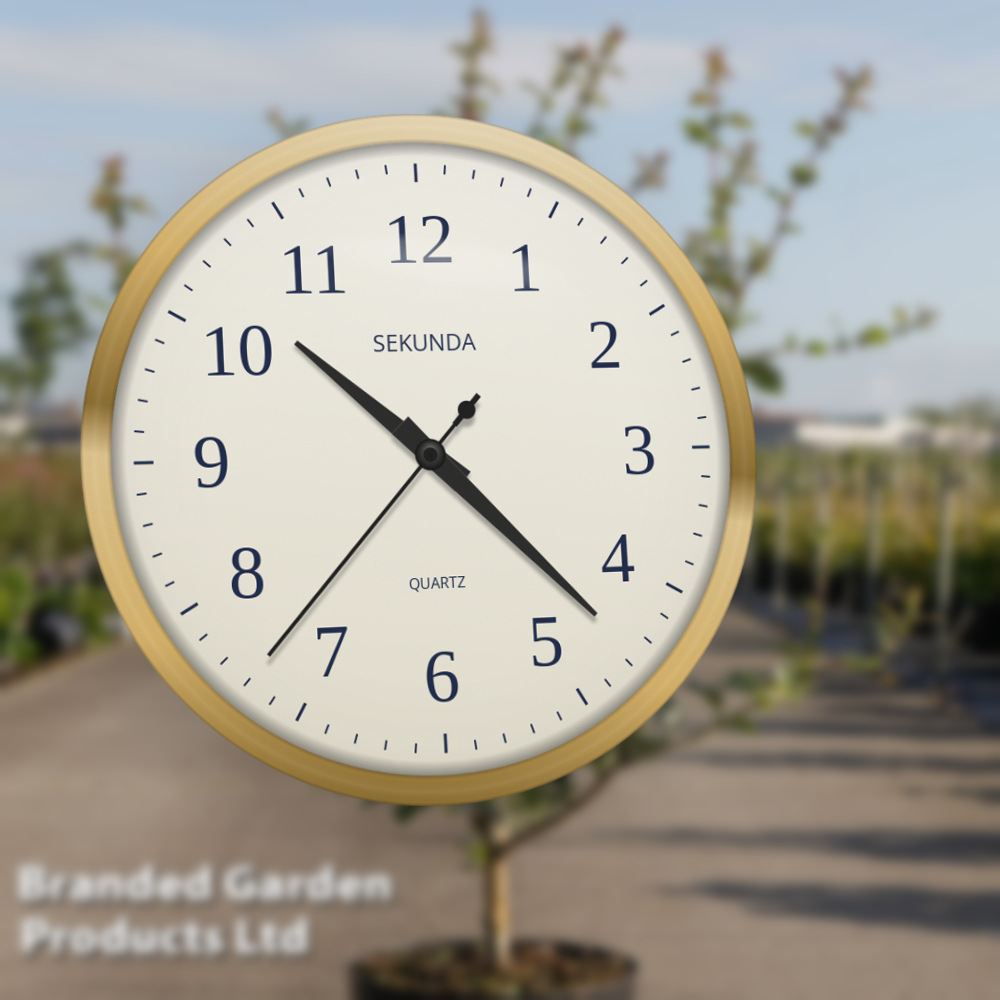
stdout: **10:22:37**
